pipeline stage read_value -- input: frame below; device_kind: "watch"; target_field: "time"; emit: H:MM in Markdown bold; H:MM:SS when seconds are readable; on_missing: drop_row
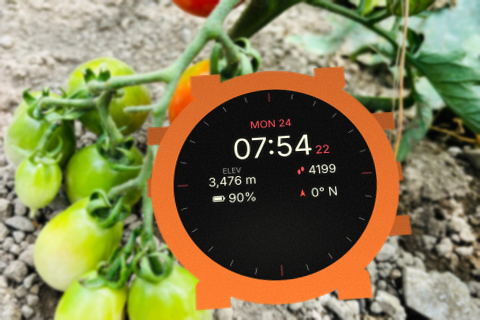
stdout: **7:54:22**
